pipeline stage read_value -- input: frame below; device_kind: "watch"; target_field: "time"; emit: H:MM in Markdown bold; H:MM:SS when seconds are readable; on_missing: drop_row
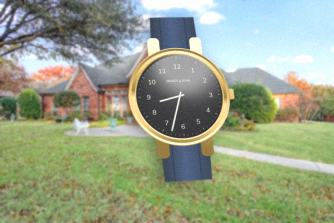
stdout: **8:33**
